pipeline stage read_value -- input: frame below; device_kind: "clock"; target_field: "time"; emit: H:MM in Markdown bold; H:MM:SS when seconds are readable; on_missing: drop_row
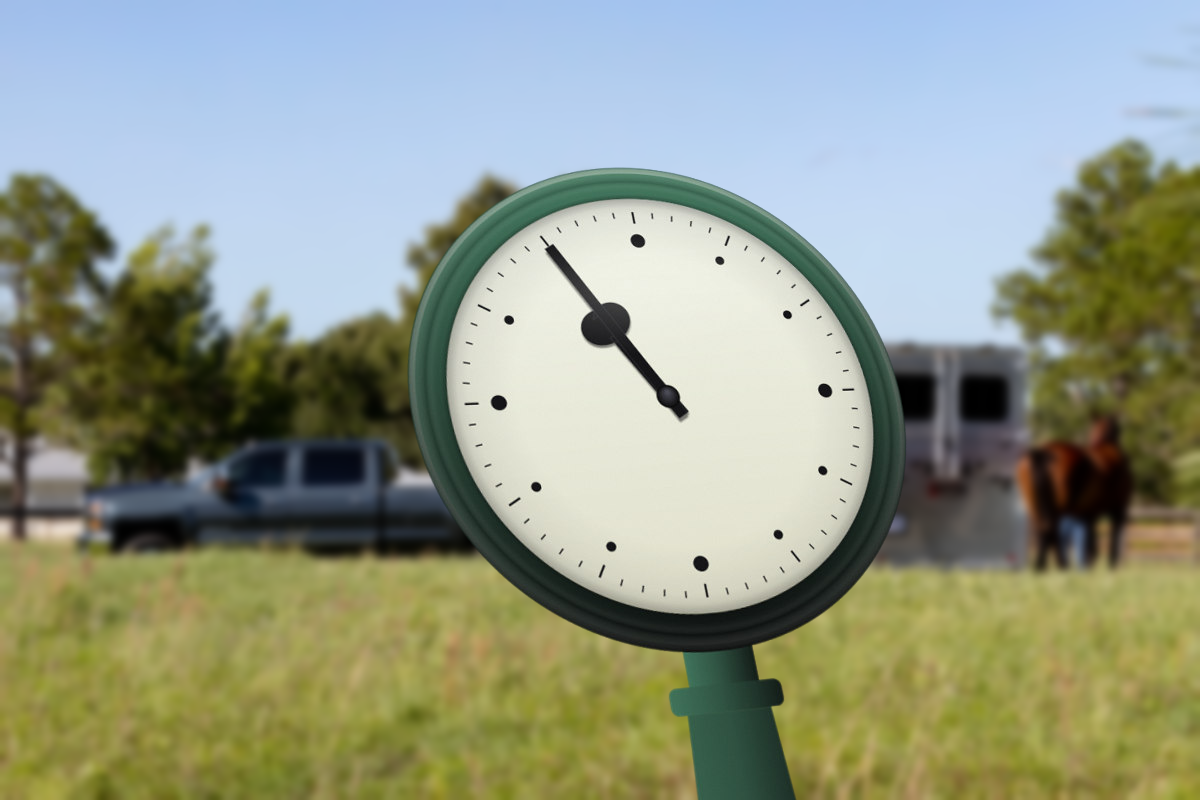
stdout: **10:55**
